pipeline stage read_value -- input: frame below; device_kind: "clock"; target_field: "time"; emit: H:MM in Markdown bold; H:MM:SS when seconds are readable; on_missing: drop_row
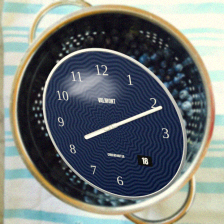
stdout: **8:11**
